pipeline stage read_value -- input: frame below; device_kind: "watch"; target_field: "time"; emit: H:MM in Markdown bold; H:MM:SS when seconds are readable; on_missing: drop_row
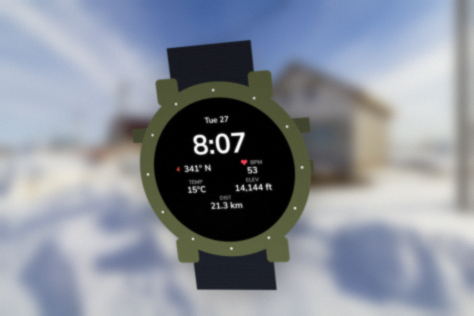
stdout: **8:07**
